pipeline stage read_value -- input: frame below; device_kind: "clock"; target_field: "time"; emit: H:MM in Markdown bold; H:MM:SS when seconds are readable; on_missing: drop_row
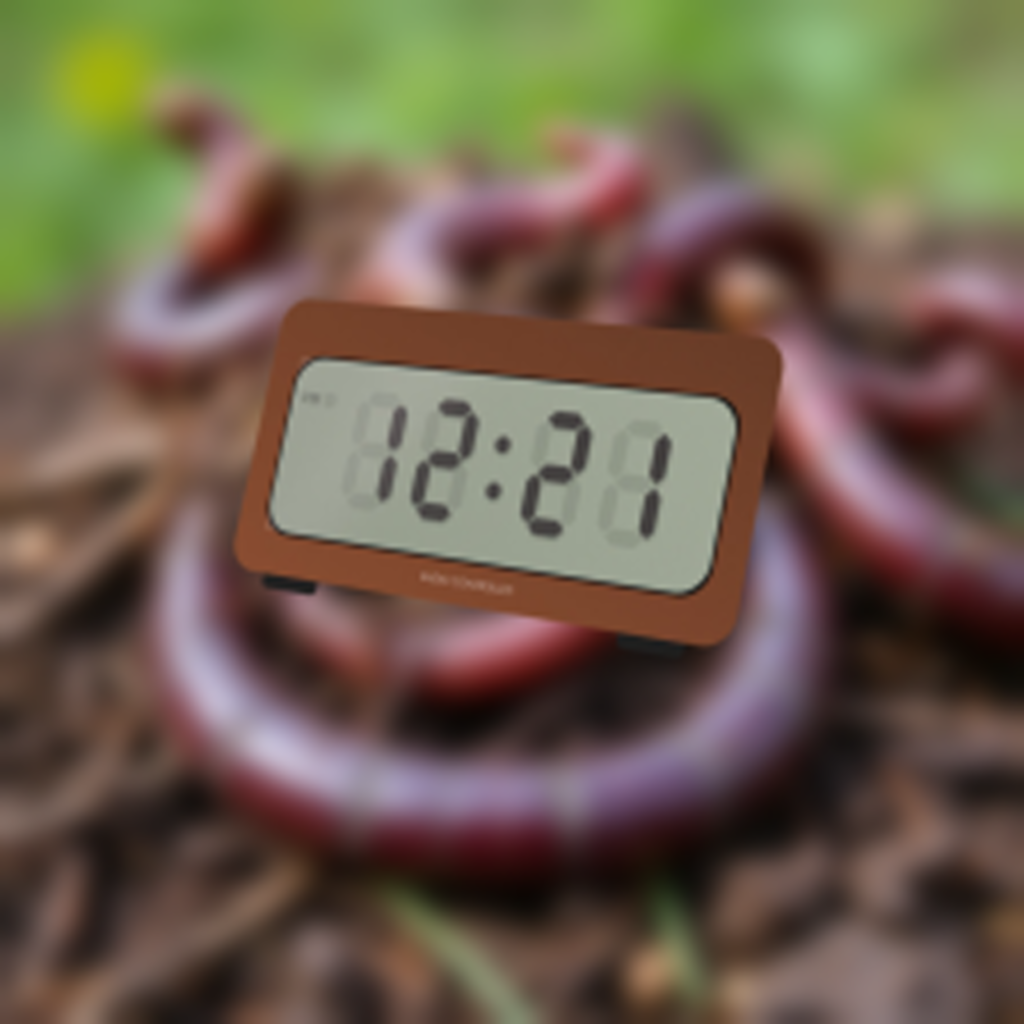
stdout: **12:21**
